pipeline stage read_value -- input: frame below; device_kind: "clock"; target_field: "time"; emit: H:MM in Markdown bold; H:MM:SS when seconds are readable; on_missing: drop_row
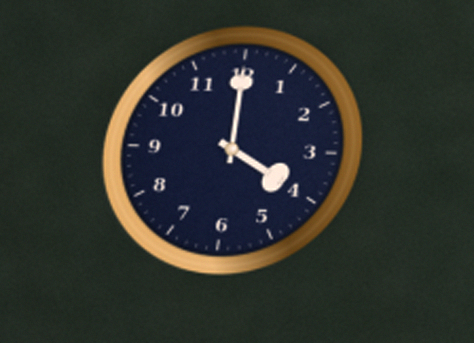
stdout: **4:00**
